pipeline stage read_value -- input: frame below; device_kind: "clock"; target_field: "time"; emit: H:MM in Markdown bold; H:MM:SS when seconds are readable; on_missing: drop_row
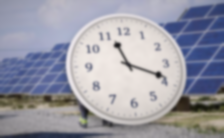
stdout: **11:19**
